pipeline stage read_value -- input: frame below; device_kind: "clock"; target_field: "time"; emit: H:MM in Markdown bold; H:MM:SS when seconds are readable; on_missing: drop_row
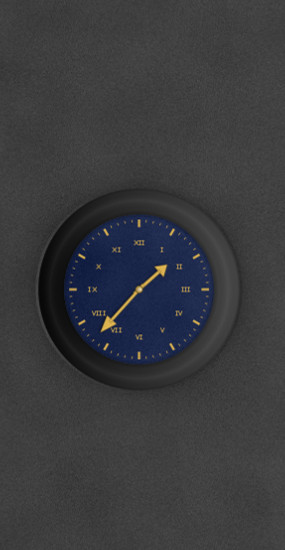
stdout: **1:37**
